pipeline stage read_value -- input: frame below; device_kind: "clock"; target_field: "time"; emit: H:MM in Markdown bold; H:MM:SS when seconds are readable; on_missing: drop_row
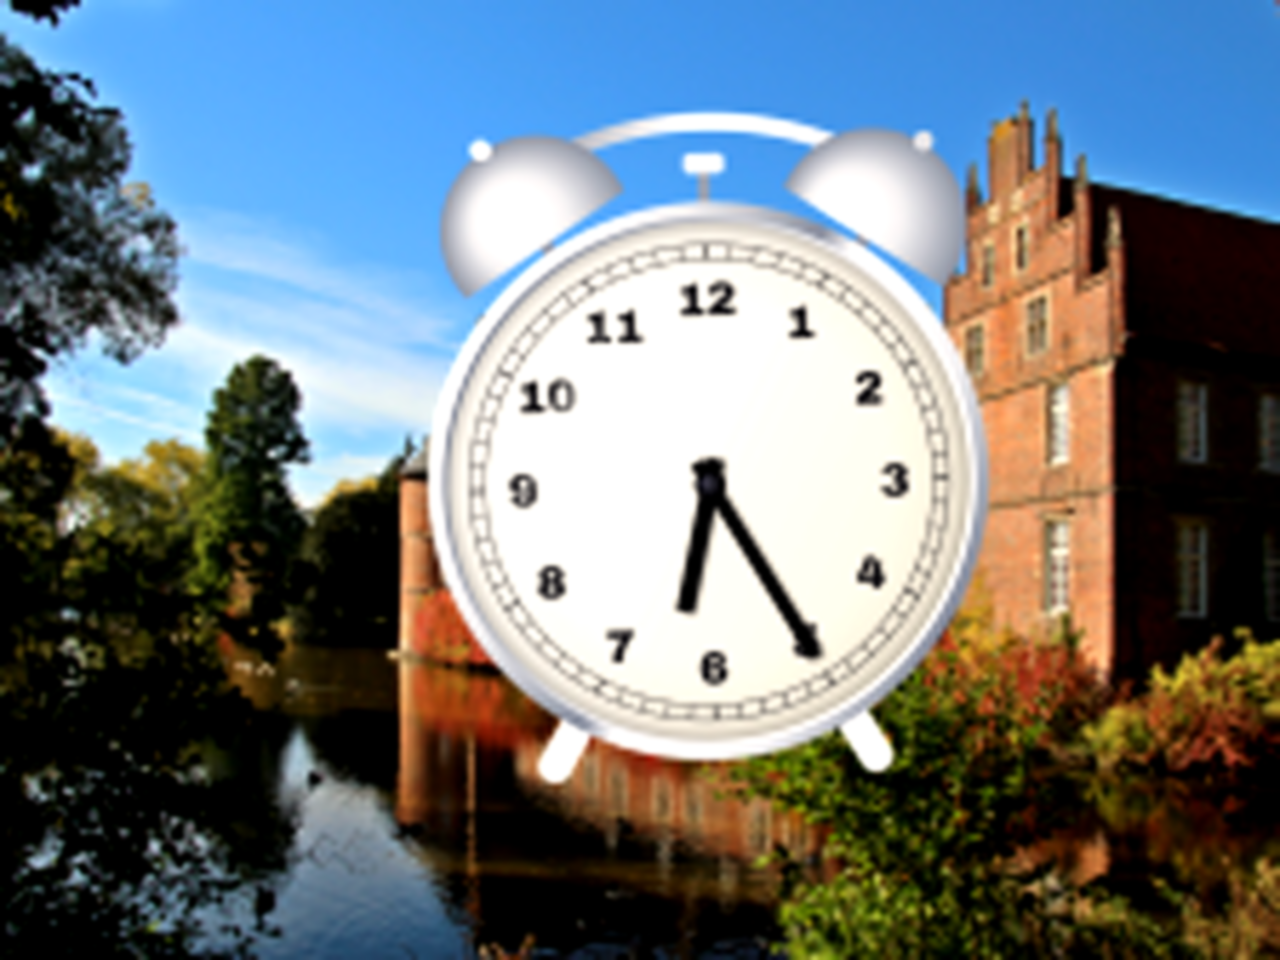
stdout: **6:25**
